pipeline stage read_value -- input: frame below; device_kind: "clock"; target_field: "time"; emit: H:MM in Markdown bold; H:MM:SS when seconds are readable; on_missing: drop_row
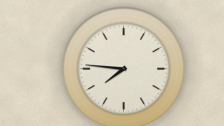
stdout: **7:46**
